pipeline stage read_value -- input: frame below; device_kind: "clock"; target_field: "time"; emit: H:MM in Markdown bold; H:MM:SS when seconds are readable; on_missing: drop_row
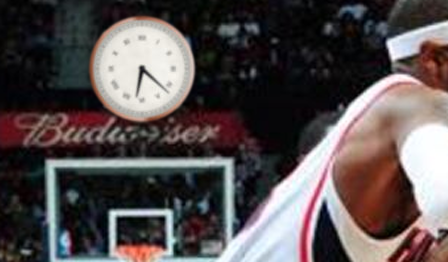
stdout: **6:22**
